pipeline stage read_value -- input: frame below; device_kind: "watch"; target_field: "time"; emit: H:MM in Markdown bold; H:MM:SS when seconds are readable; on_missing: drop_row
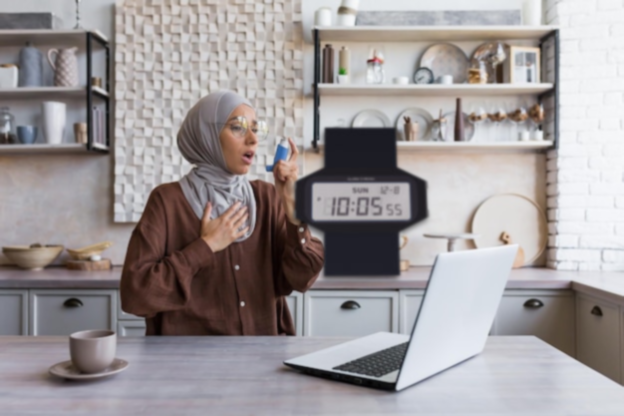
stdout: **10:05:55**
